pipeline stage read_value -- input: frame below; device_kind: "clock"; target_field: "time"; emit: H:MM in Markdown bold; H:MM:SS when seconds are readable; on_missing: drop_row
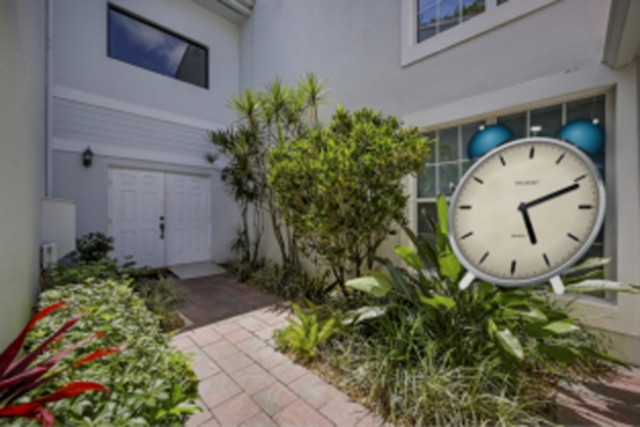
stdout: **5:11**
